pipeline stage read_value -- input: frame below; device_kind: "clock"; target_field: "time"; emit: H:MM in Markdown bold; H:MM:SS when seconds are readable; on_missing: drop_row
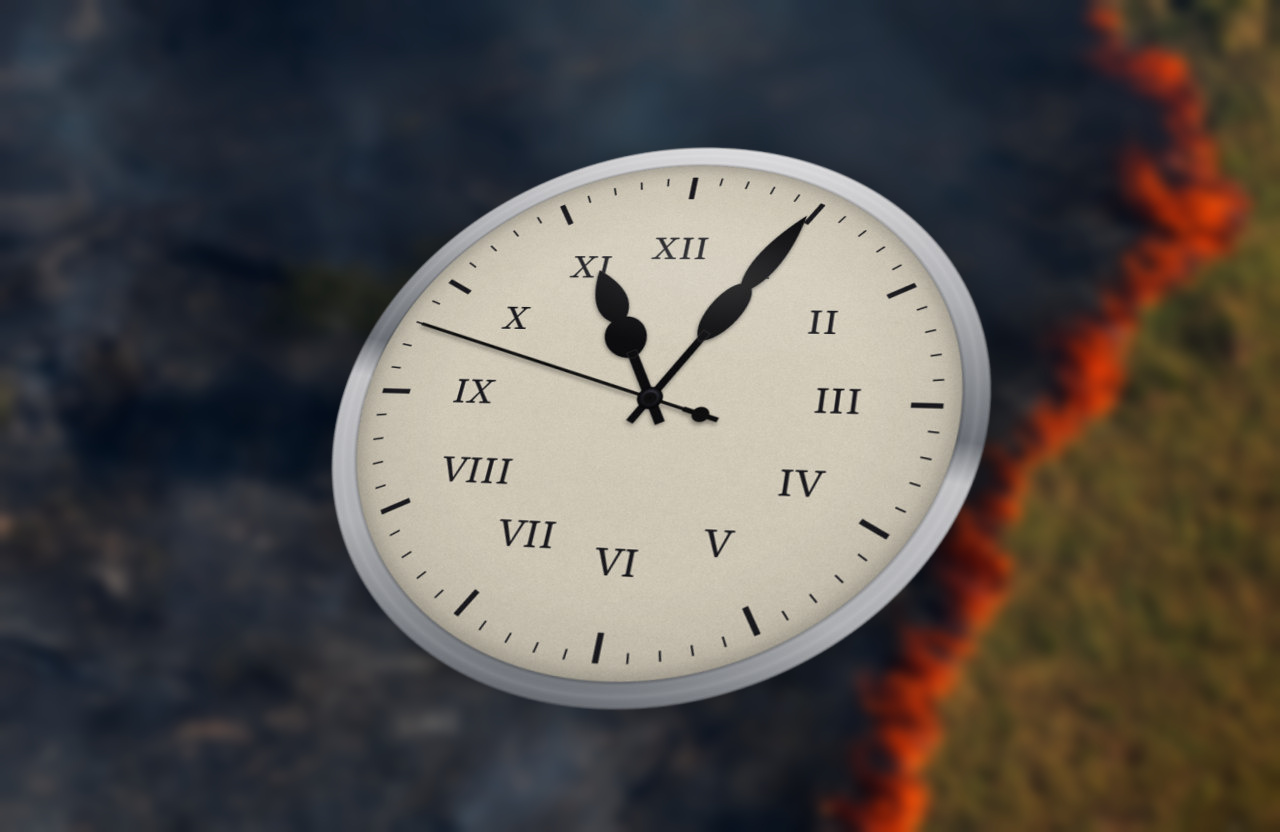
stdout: **11:04:48**
